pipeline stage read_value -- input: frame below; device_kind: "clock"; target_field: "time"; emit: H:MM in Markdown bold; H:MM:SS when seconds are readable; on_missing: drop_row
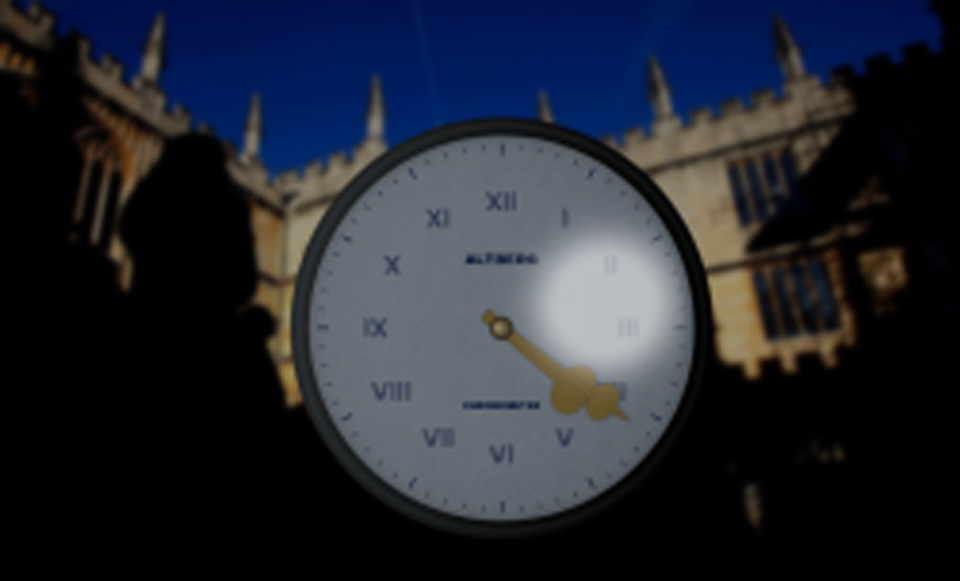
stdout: **4:21**
